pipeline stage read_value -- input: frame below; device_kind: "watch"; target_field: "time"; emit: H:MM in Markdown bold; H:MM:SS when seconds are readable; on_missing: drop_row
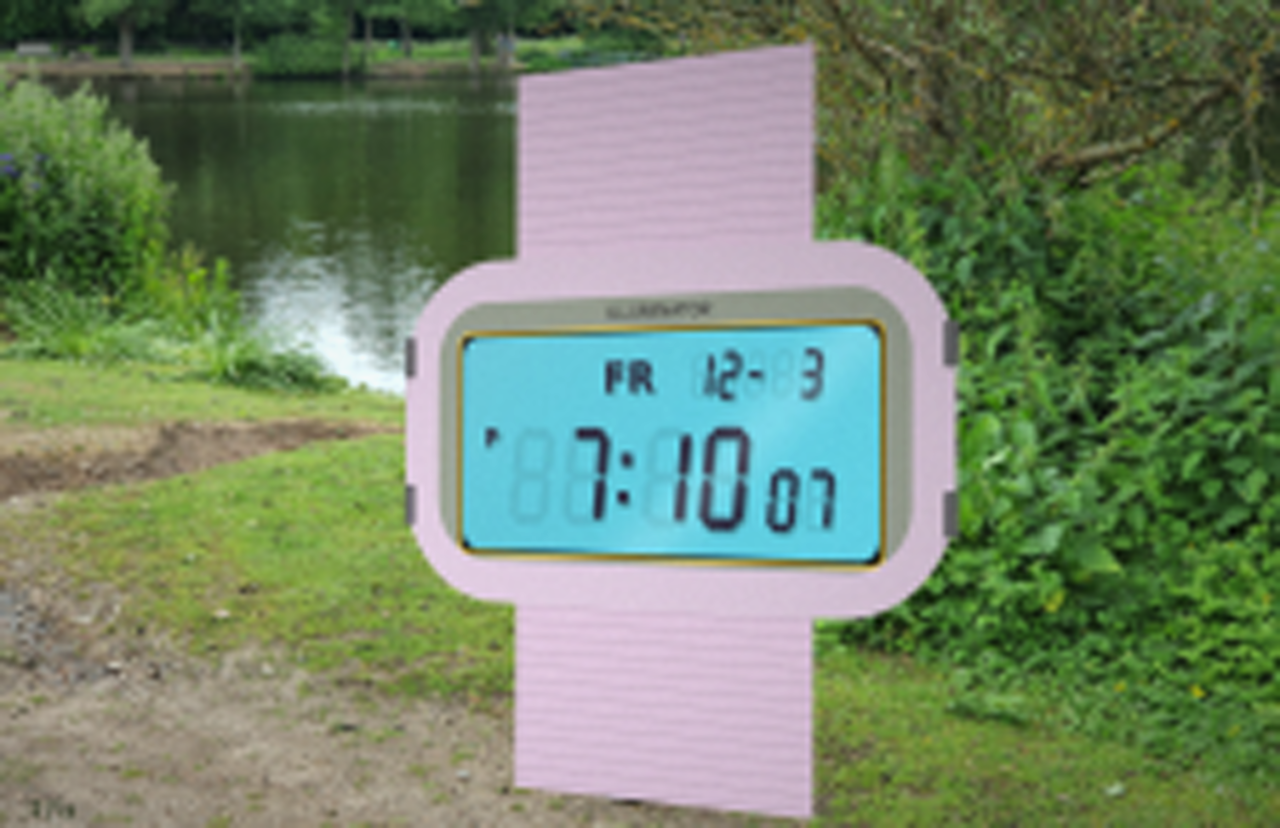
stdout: **7:10:07**
